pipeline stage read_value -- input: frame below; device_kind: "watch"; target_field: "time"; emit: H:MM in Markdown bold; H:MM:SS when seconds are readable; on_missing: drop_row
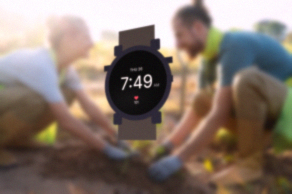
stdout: **7:49**
